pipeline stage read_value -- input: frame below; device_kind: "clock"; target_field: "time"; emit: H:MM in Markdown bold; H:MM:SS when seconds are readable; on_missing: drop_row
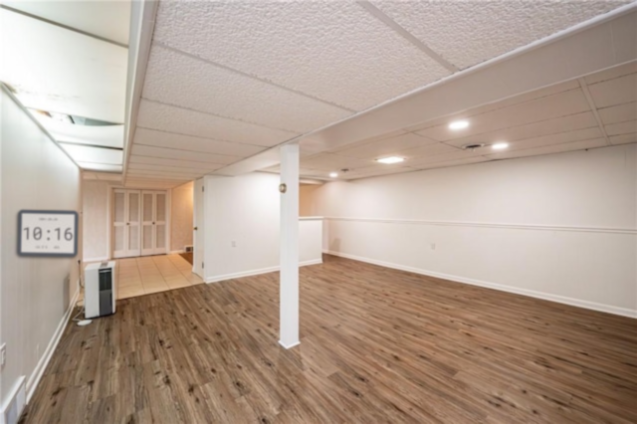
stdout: **10:16**
